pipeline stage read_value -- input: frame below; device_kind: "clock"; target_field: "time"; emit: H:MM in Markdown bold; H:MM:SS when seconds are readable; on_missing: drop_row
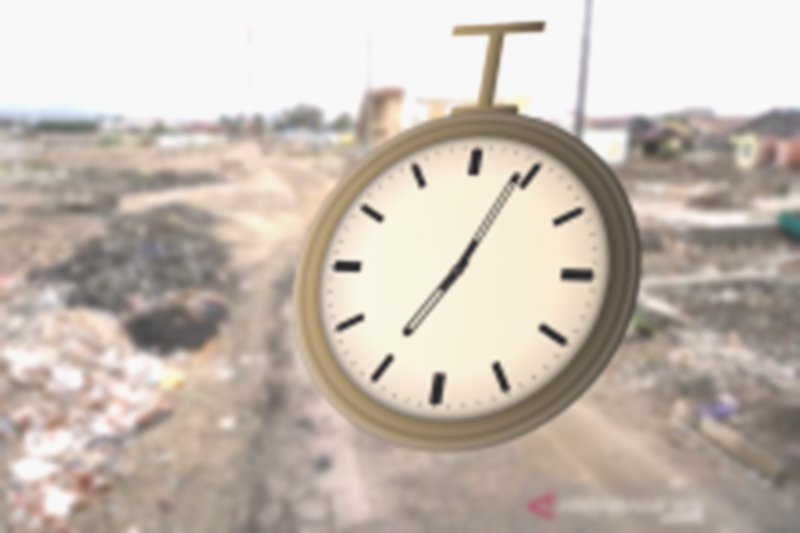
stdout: **7:04**
